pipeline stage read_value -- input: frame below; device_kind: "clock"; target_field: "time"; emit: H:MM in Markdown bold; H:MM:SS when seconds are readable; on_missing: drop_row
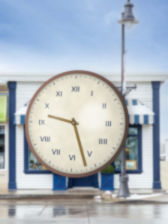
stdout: **9:27**
